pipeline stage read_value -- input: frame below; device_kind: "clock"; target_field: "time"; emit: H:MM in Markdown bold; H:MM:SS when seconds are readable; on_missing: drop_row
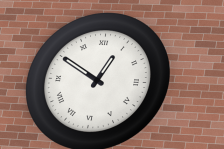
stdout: **12:50**
